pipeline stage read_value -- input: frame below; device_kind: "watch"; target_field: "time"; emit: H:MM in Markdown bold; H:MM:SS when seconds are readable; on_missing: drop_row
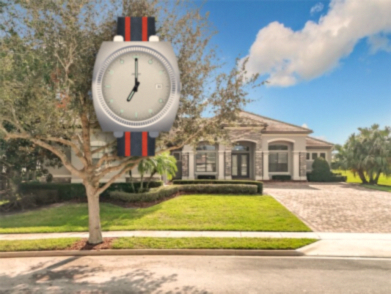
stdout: **7:00**
